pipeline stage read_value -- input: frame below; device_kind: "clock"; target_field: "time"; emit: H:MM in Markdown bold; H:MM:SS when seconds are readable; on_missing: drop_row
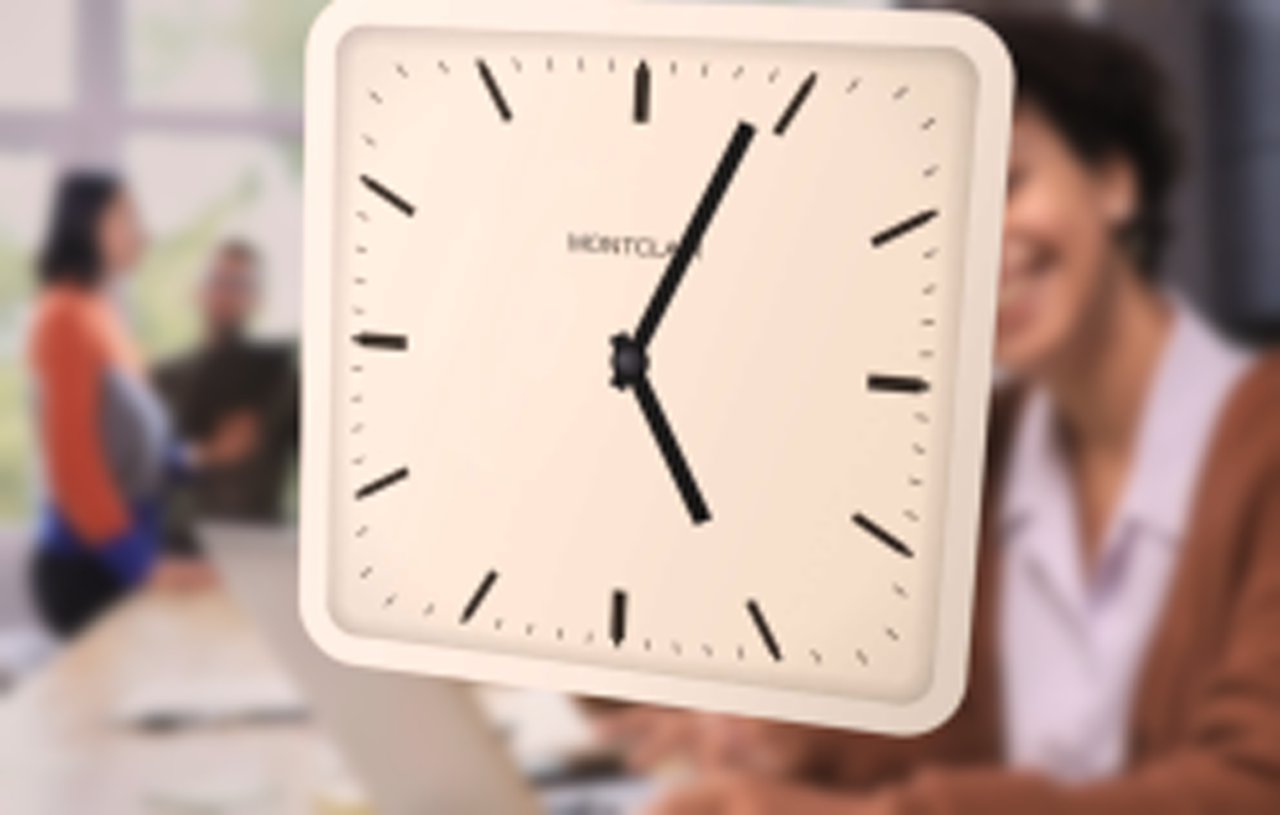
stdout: **5:04**
